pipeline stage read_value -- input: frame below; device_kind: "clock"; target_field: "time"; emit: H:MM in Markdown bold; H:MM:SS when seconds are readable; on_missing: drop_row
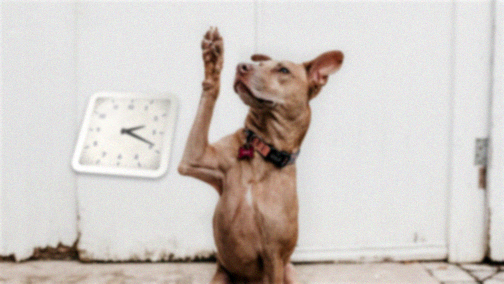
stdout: **2:19**
